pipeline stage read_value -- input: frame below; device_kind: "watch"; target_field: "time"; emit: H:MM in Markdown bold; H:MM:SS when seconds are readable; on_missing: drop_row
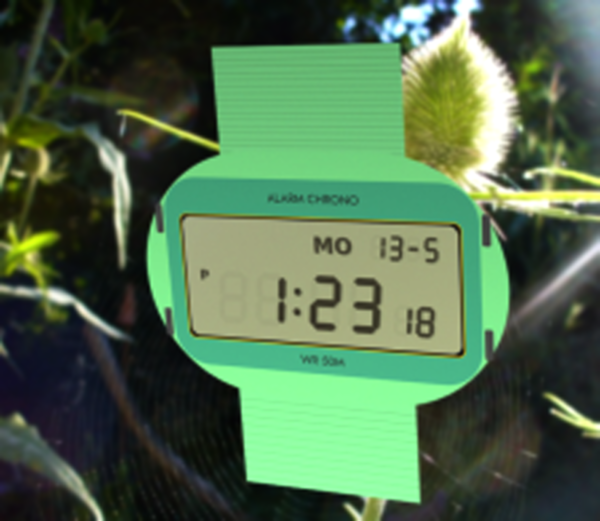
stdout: **1:23:18**
